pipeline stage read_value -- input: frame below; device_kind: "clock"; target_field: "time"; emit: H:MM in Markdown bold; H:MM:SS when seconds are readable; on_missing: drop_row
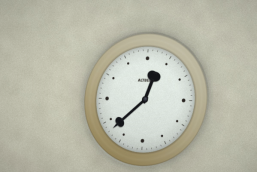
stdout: **12:38**
